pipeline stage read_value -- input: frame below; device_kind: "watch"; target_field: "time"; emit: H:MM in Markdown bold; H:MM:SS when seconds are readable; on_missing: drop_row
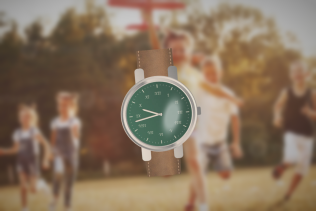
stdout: **9:43**
